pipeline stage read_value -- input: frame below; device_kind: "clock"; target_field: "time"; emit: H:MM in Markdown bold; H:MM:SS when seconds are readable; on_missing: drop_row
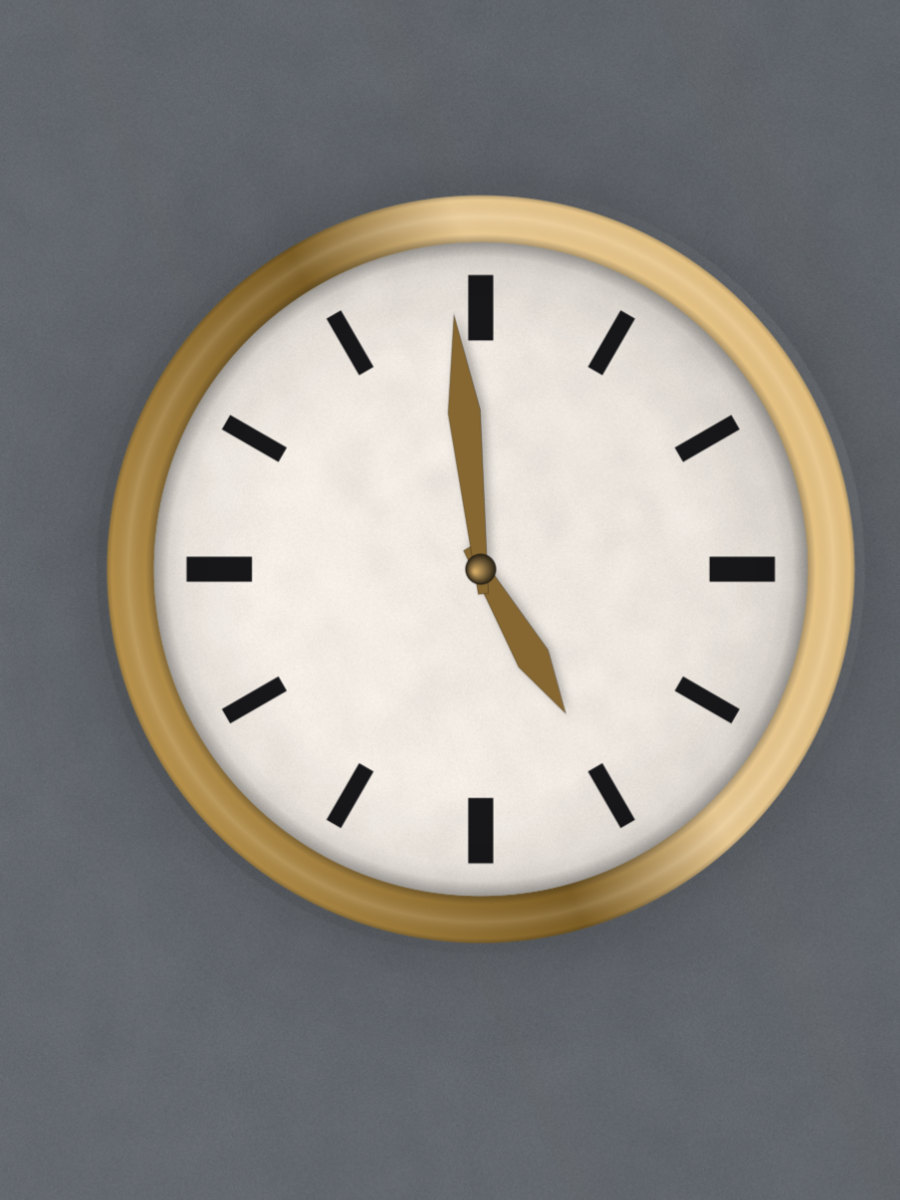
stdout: **4:59**
